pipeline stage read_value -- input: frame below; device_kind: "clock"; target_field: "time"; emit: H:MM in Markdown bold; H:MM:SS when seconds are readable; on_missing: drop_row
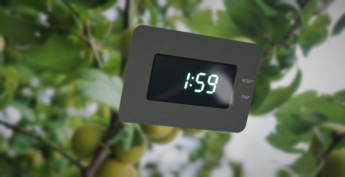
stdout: **1:59**
